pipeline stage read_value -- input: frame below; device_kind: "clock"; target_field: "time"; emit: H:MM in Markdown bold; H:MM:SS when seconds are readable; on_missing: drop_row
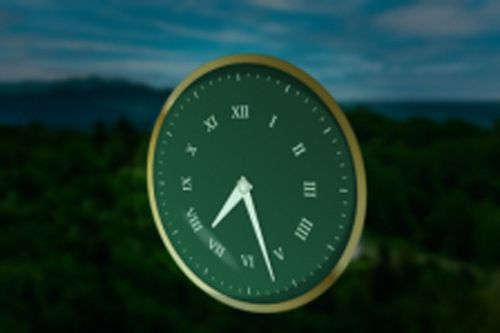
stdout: **7:27**
